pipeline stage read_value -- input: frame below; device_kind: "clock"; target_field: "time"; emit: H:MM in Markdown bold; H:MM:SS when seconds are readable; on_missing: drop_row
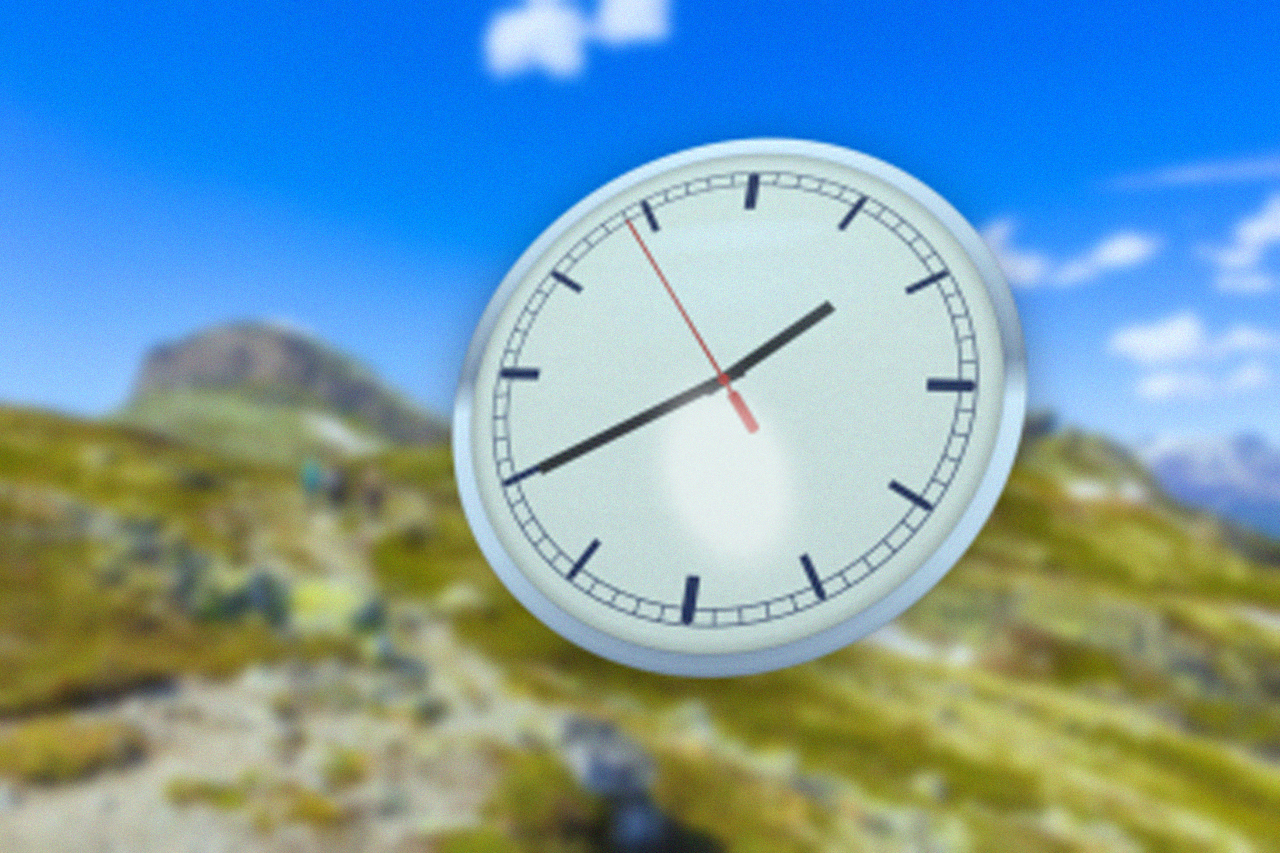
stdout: **1:39:54**
